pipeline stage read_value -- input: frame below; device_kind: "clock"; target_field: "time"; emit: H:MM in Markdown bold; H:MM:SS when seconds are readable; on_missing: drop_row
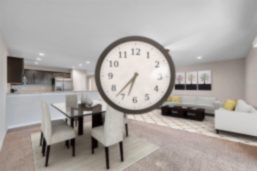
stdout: **6:37**
